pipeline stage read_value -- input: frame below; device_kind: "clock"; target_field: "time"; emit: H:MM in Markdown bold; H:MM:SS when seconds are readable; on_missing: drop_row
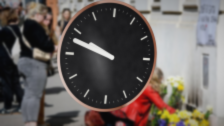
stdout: **9:48**
